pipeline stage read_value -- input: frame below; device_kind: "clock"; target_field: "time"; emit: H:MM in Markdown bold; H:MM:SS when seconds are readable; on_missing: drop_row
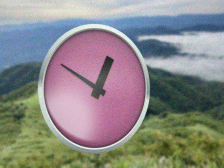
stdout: **12:50**
